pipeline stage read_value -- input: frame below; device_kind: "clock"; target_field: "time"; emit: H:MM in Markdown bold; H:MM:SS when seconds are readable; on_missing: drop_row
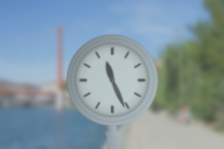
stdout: **11:26**
